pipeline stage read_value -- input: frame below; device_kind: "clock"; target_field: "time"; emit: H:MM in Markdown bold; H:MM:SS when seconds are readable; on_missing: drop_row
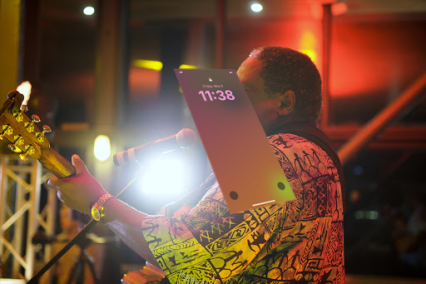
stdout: **11:38**
